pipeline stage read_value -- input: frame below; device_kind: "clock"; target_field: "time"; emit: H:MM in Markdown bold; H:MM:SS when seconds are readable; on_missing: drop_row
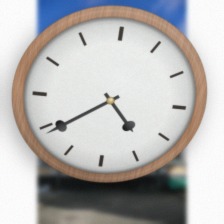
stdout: **4:39**
